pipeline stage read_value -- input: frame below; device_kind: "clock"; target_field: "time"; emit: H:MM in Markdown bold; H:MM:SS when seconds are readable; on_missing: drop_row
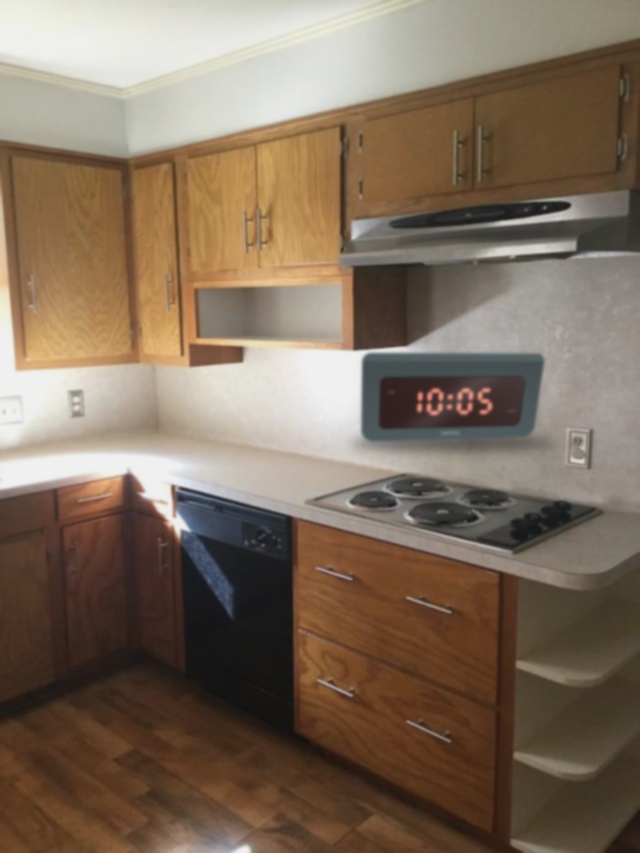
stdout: **10:05**
